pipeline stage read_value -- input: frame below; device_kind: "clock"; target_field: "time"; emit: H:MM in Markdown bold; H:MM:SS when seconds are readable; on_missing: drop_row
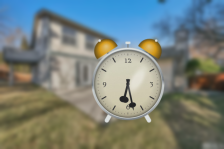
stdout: **6:28**
